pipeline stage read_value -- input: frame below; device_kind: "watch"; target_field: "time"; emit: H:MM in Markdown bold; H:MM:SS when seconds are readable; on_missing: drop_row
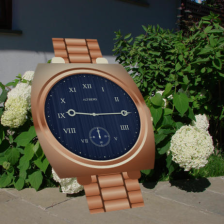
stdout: **9:15**
